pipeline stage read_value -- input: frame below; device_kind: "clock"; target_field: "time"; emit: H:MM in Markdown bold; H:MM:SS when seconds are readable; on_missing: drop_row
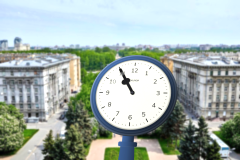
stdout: **10:55**
